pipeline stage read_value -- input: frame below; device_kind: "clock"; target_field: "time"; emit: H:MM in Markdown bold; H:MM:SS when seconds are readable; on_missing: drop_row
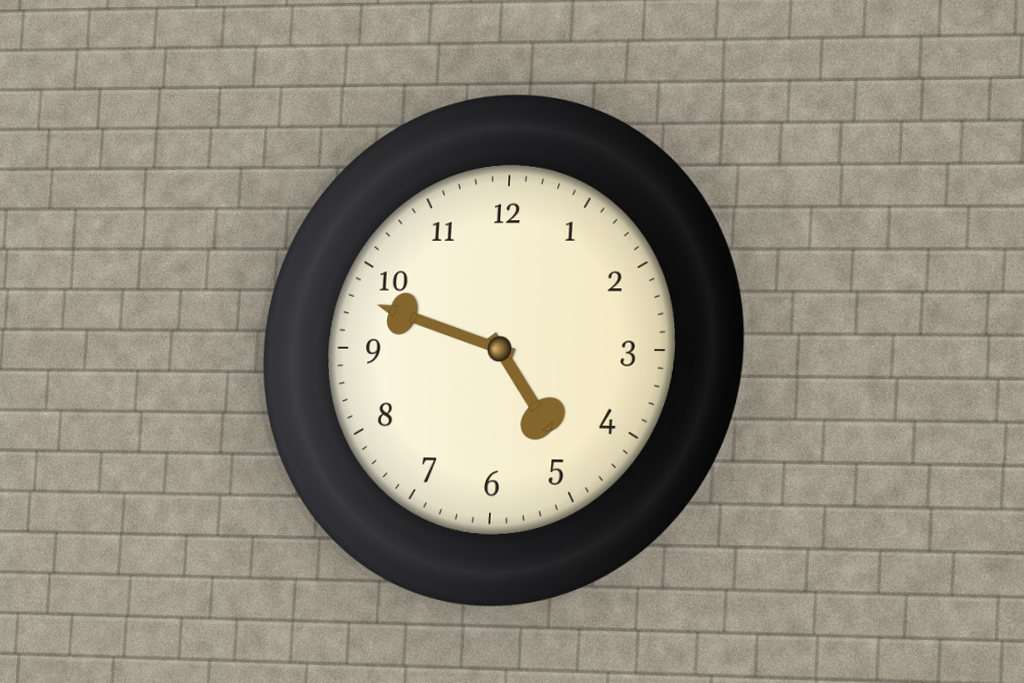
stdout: **4:48**
